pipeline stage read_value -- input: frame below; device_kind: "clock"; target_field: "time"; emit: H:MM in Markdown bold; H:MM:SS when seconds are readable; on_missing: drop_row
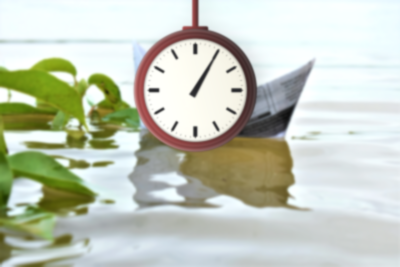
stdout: **1:05**
